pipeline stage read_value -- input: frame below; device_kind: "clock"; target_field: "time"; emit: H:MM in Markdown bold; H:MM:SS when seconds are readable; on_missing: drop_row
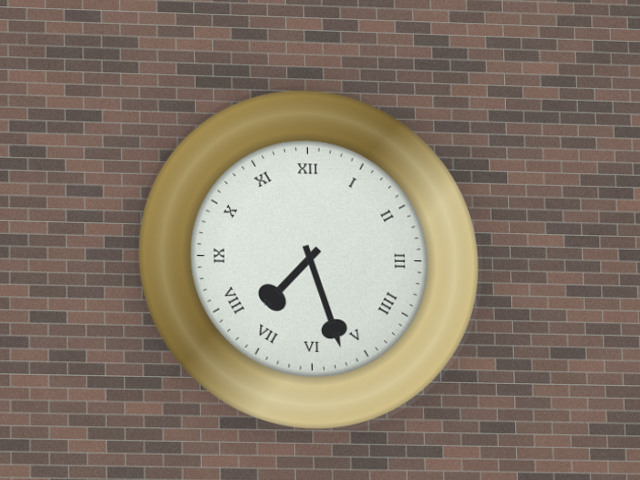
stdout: **7:27**
